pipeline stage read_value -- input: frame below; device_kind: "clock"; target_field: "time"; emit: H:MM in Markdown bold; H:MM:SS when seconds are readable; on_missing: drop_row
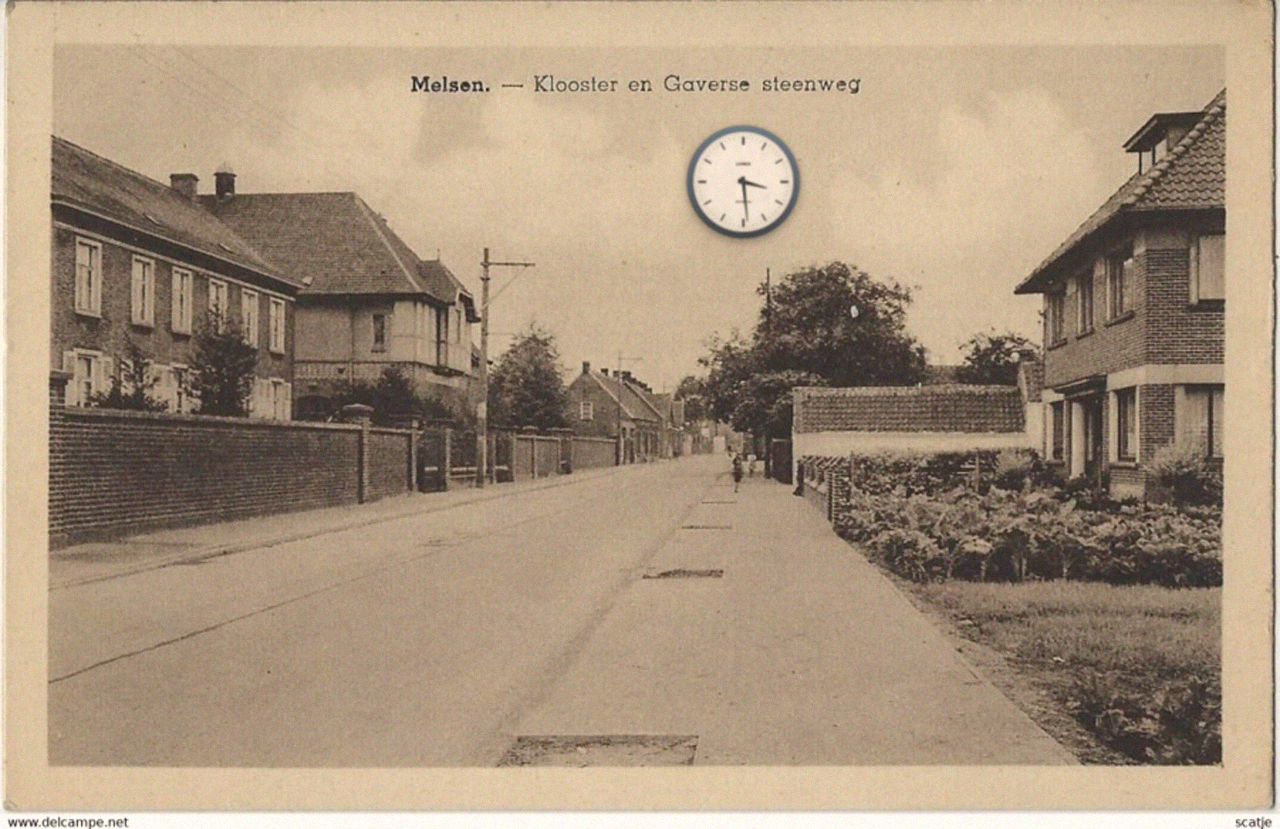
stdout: **3:29**
